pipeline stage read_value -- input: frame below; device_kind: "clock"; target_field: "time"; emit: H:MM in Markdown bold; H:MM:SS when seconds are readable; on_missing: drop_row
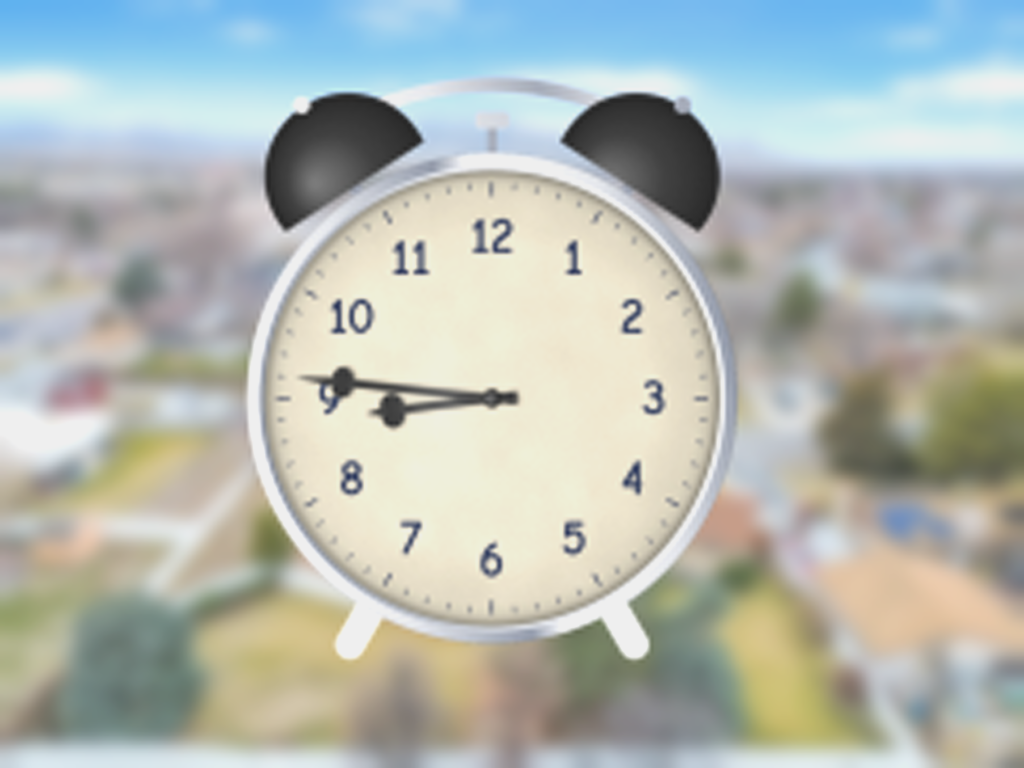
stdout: **8:46**
